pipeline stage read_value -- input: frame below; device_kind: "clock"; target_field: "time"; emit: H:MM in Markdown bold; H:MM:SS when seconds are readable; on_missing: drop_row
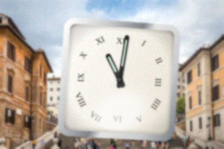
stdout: **11:01**
